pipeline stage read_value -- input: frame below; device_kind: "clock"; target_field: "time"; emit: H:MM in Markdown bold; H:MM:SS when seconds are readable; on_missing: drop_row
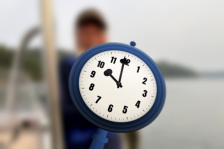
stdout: **9:59**
